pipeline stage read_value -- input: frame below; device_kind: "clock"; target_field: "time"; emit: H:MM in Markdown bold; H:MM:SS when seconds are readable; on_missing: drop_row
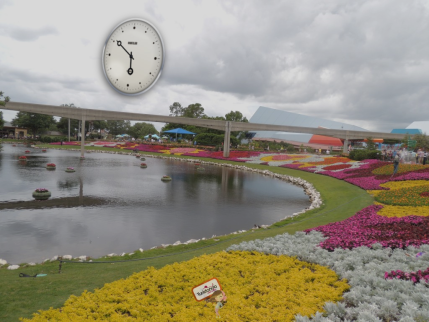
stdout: **5:51**
